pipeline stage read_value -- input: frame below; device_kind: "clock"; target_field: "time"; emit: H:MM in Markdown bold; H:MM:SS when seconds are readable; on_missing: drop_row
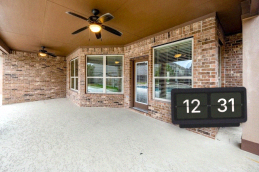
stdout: **12:31**
